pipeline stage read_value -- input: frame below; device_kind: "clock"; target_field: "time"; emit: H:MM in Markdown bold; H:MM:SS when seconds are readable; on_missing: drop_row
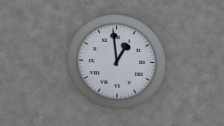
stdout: **12:59**
